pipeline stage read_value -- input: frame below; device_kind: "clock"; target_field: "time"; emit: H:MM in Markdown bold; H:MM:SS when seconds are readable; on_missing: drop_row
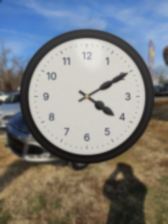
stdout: **4:10**
